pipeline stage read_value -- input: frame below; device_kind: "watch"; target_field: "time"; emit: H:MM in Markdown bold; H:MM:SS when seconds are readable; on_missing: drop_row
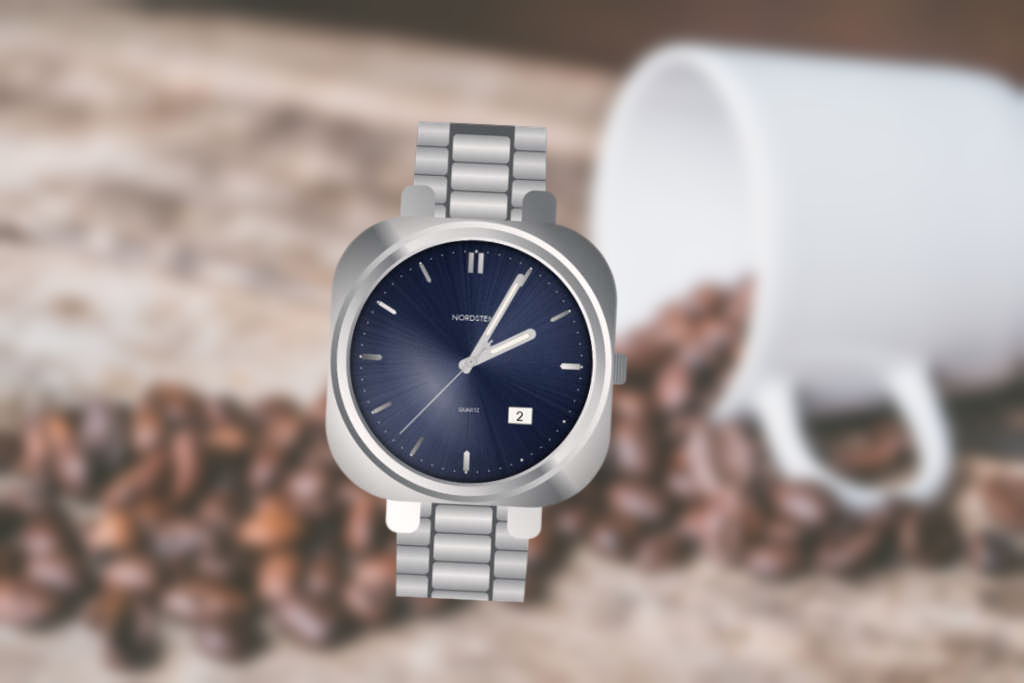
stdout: **2:04:37**
